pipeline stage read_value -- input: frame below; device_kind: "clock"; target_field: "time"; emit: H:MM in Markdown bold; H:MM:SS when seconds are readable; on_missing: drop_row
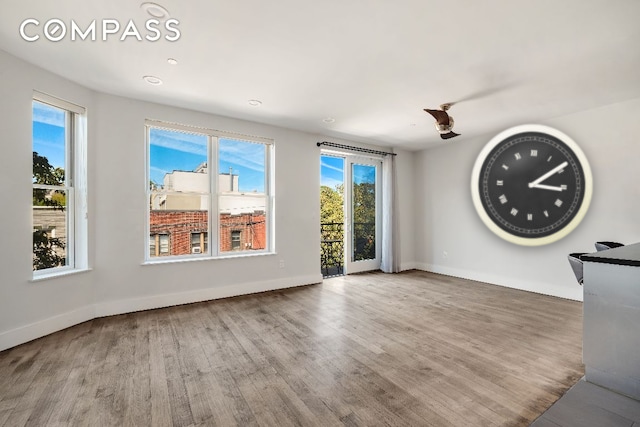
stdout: **3:09**
